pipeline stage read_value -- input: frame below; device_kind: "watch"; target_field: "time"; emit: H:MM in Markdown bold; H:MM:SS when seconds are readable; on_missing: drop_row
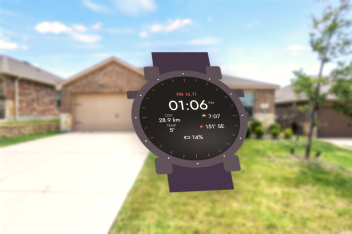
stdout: **1:06**
